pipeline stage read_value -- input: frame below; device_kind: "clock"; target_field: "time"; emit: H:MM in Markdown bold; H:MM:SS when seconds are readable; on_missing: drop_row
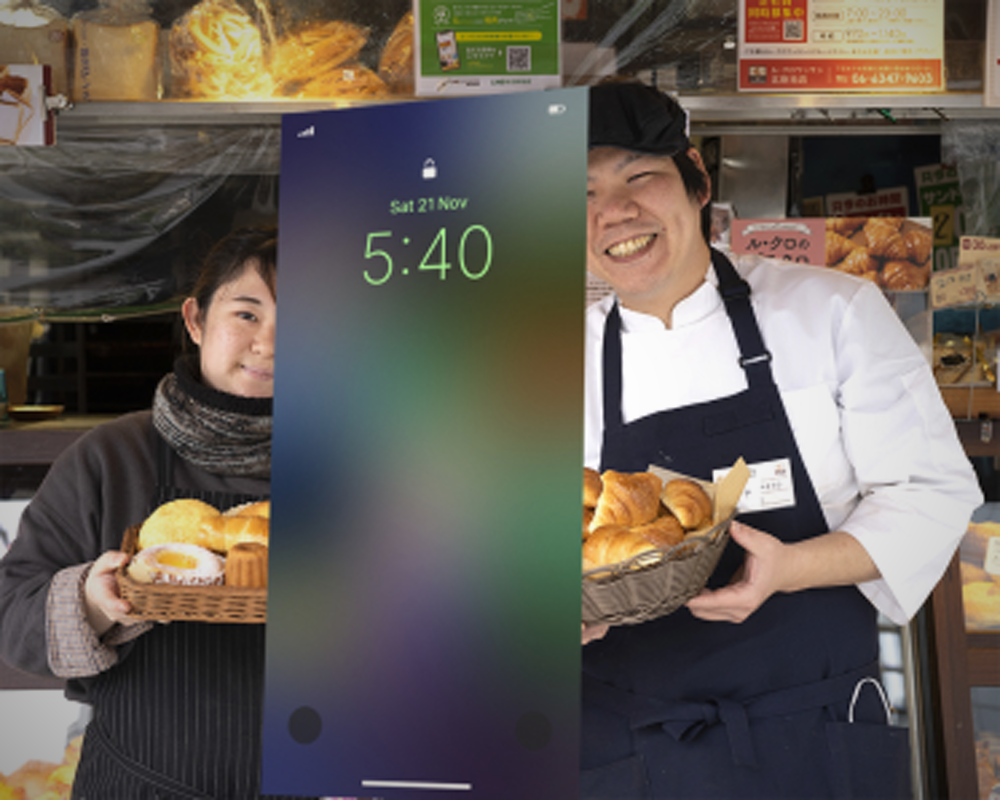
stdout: **5:40**
